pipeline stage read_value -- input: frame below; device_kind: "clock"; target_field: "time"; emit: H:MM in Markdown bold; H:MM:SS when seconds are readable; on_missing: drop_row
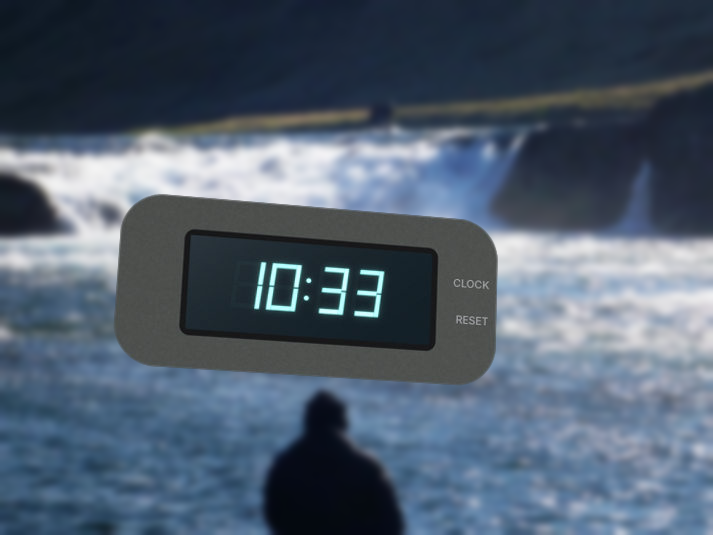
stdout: **10:33**
